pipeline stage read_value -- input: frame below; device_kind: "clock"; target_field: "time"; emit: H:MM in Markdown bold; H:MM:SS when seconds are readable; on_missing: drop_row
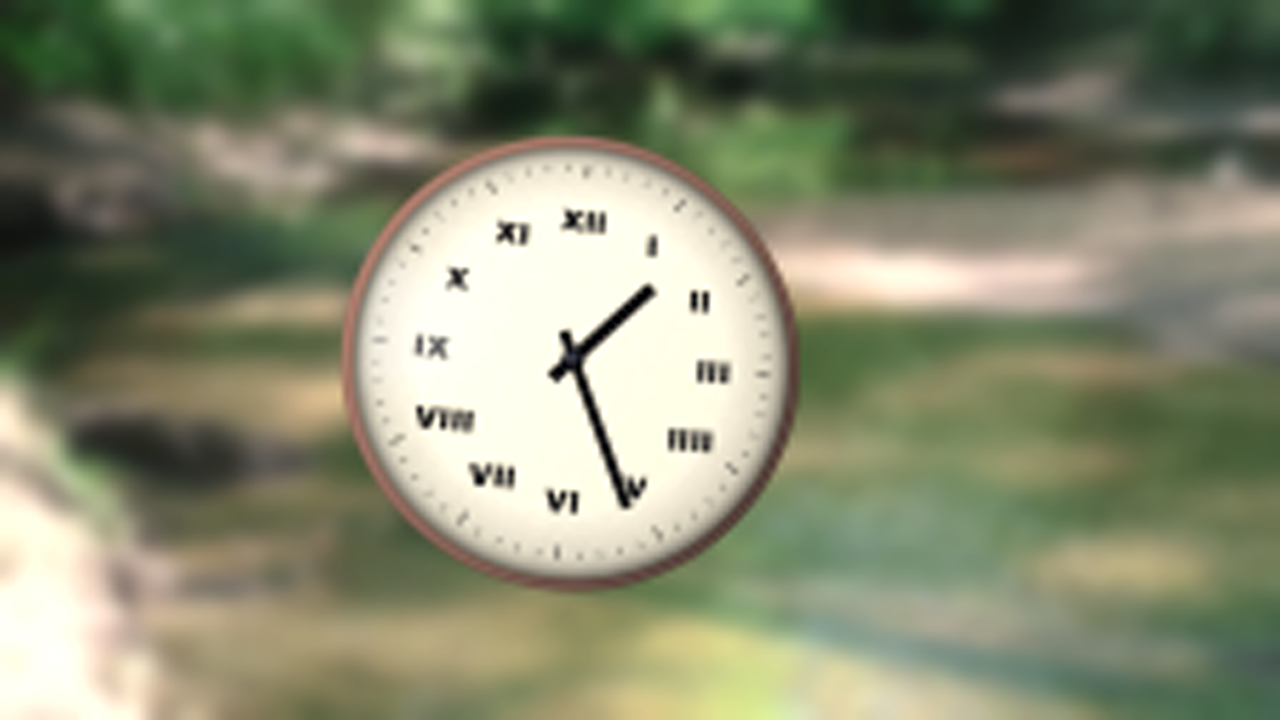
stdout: **1:26**
